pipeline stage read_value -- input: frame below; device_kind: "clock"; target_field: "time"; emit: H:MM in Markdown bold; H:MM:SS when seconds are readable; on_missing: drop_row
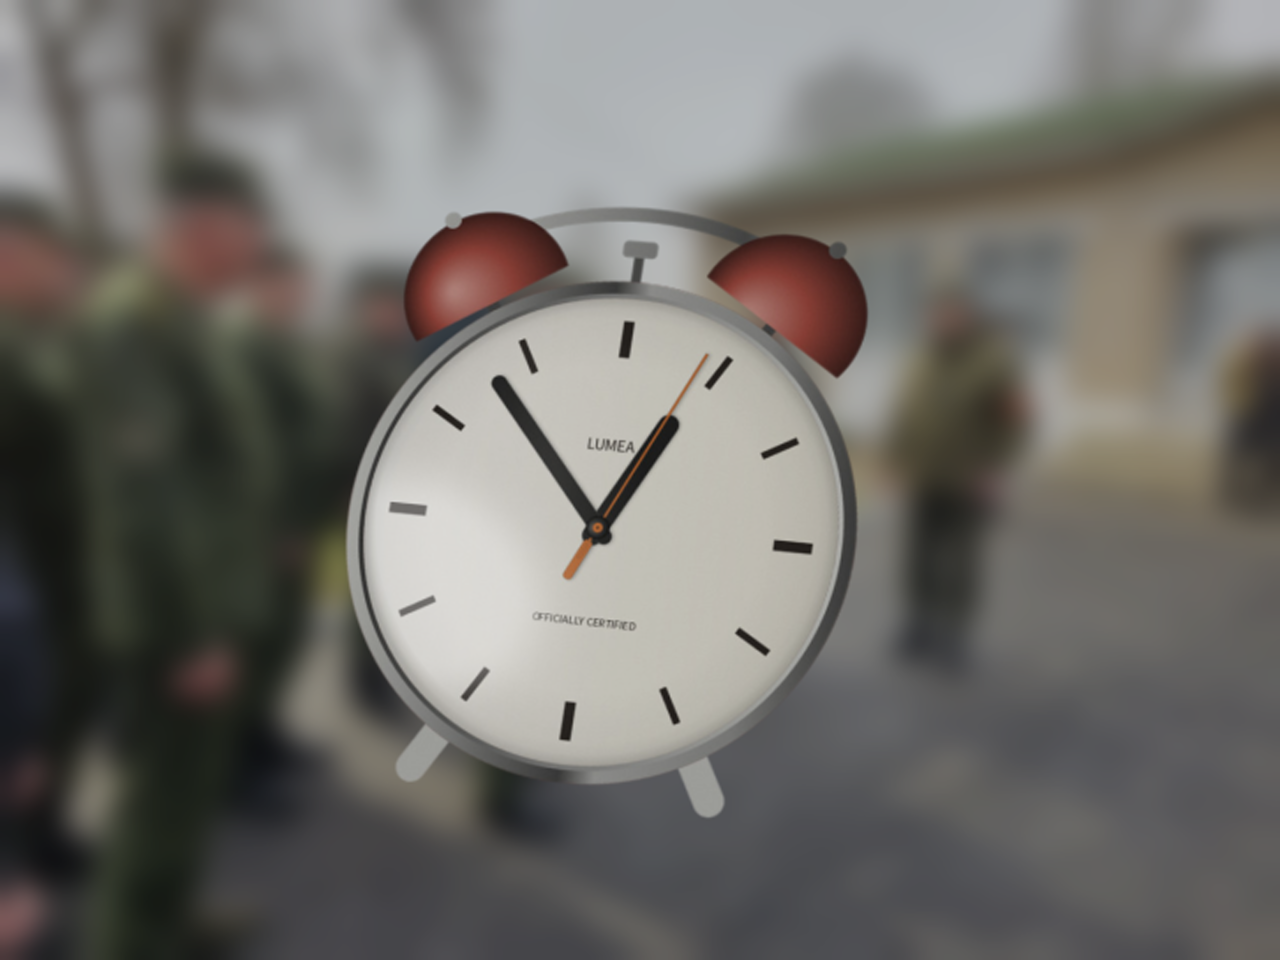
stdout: **12:53:04**
